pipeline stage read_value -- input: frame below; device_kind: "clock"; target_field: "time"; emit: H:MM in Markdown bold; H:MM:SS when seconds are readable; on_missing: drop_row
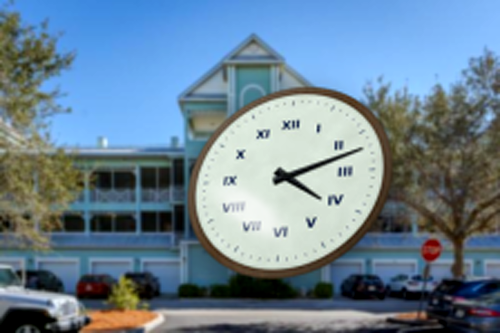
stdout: **4:12**
